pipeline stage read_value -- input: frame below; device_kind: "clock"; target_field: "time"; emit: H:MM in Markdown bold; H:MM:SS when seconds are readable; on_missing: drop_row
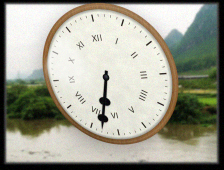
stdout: **6:33**
